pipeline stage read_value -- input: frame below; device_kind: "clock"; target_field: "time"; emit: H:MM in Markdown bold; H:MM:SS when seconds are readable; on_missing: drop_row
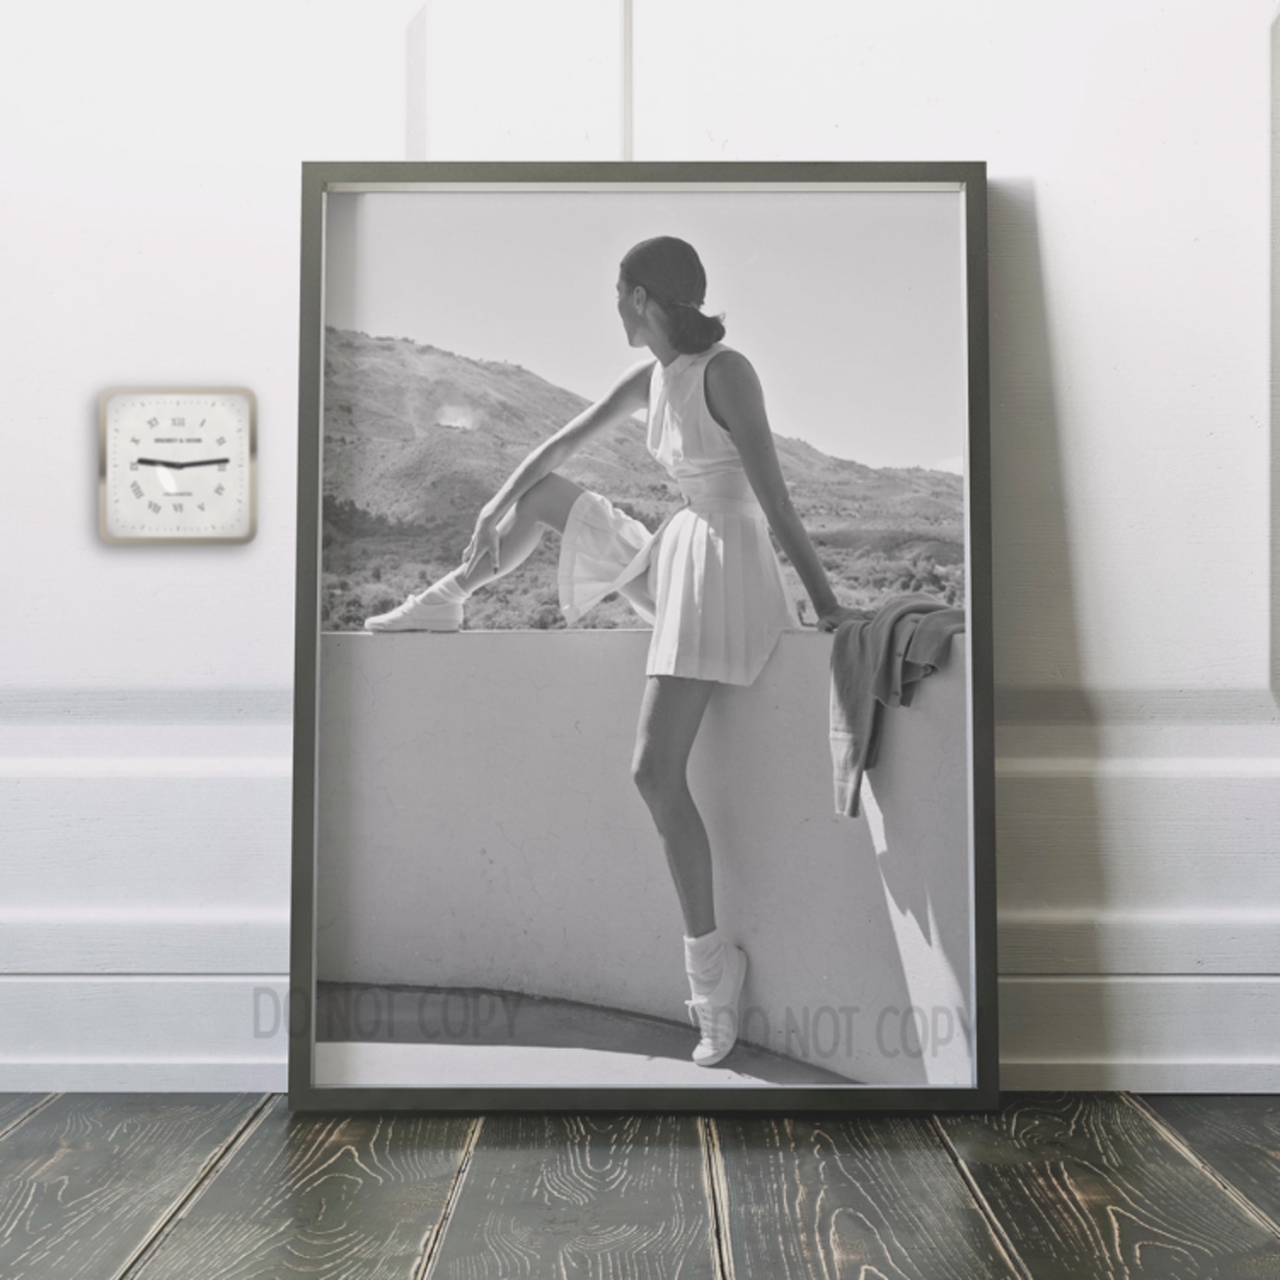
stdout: **9:14**
